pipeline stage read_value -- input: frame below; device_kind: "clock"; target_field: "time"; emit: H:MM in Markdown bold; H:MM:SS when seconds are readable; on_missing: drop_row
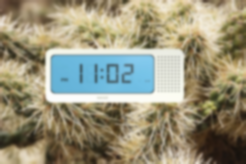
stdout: **11:02**
